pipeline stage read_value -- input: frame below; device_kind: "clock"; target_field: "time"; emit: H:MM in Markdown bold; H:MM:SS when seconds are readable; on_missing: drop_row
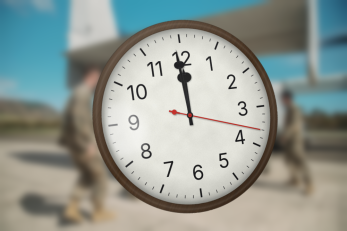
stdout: **11:59:18**
